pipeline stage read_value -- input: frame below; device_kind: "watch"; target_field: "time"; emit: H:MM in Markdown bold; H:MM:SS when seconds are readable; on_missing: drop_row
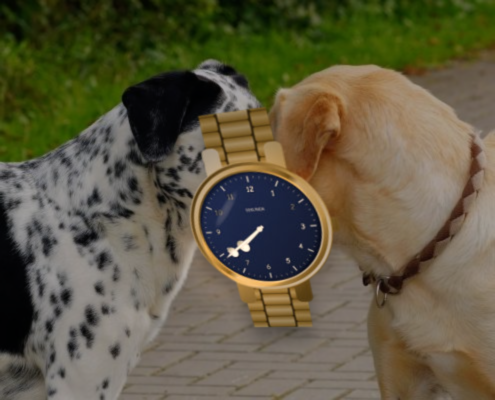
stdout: **7:39**
